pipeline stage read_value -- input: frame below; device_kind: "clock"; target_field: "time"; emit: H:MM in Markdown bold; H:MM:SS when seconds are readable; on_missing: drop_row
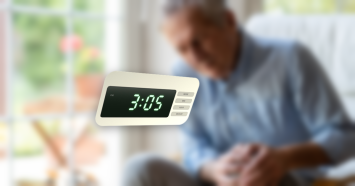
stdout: **3:05**
